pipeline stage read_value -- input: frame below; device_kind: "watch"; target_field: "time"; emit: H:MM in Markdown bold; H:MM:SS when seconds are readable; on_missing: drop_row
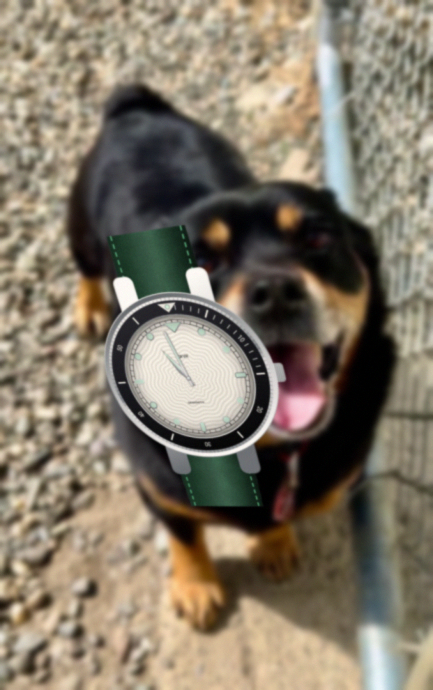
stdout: **10:58**
